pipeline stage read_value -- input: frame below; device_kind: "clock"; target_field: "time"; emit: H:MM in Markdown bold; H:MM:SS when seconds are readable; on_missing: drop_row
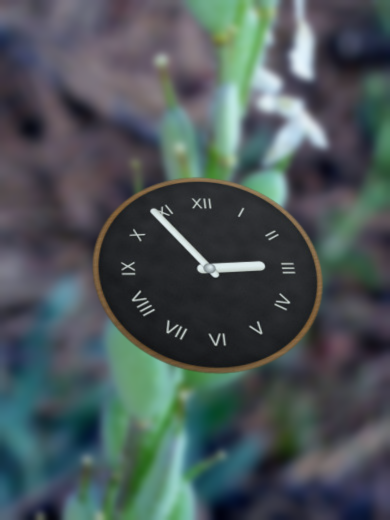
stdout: **2:54**
